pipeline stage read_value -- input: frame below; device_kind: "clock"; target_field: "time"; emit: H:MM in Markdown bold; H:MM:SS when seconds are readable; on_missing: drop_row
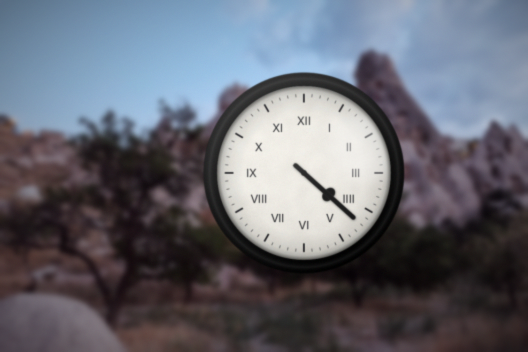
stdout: **4:22**
